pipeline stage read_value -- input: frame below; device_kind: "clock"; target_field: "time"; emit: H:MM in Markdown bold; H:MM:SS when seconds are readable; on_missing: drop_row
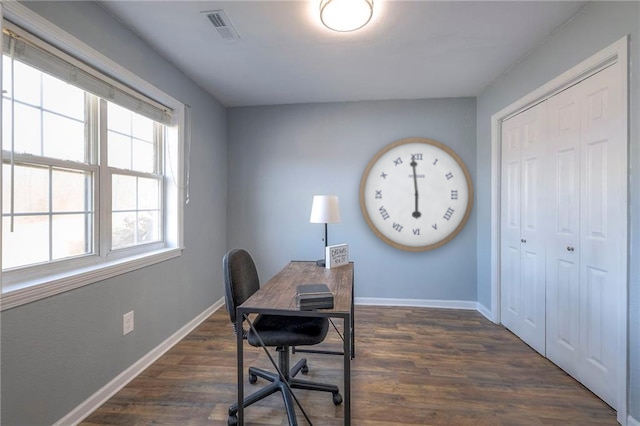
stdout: **5:59**
